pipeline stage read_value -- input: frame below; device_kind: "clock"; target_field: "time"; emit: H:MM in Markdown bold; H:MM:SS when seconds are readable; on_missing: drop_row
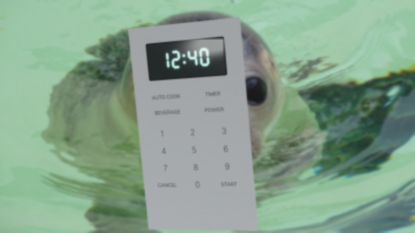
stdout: **12:40**
